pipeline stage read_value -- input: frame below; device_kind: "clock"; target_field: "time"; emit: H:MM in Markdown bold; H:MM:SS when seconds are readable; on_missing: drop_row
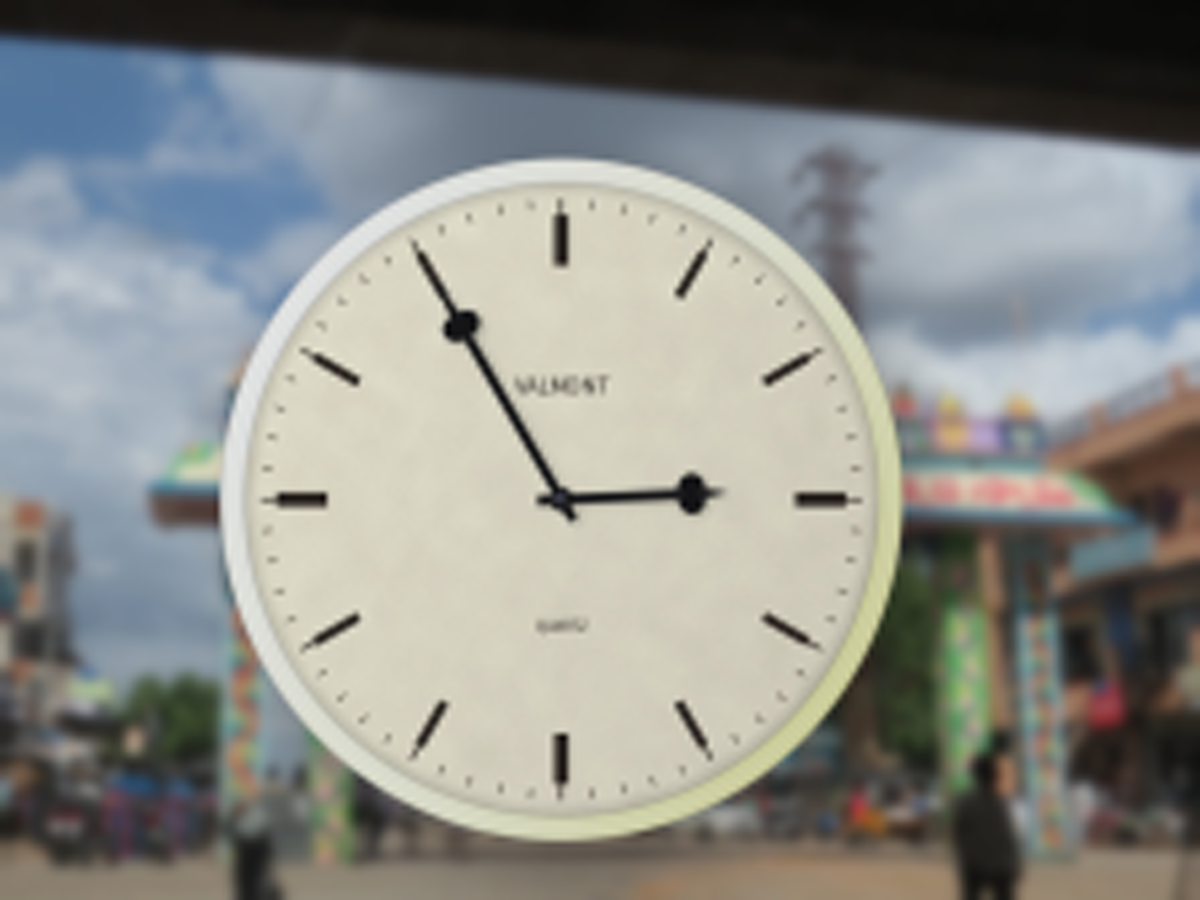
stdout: **2:55**
